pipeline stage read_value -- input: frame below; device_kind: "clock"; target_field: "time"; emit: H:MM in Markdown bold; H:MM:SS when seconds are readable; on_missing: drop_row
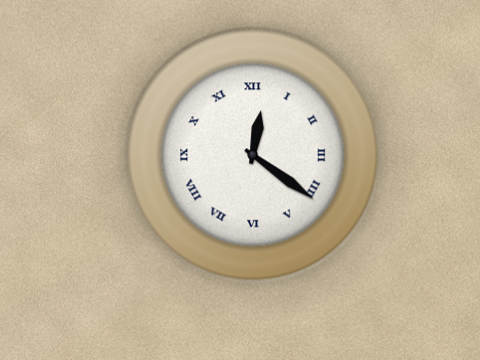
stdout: **12:21**
